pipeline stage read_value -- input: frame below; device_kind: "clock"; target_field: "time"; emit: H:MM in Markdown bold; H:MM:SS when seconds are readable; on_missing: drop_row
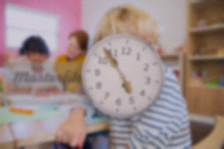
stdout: **4:53**
